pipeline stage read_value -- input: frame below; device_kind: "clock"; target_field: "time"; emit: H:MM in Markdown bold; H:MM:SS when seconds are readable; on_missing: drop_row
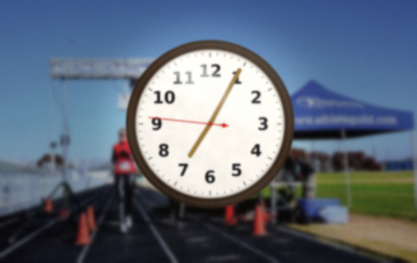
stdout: **7:04:46**
